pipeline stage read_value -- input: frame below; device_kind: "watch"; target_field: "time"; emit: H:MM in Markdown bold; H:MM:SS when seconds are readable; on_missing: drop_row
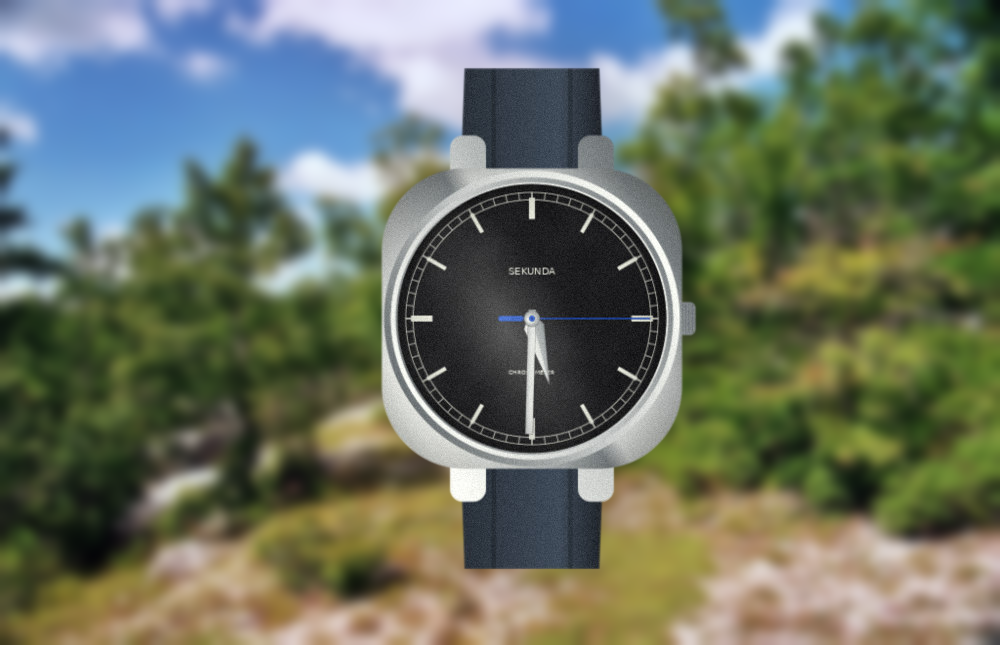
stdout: **5:30:15**
